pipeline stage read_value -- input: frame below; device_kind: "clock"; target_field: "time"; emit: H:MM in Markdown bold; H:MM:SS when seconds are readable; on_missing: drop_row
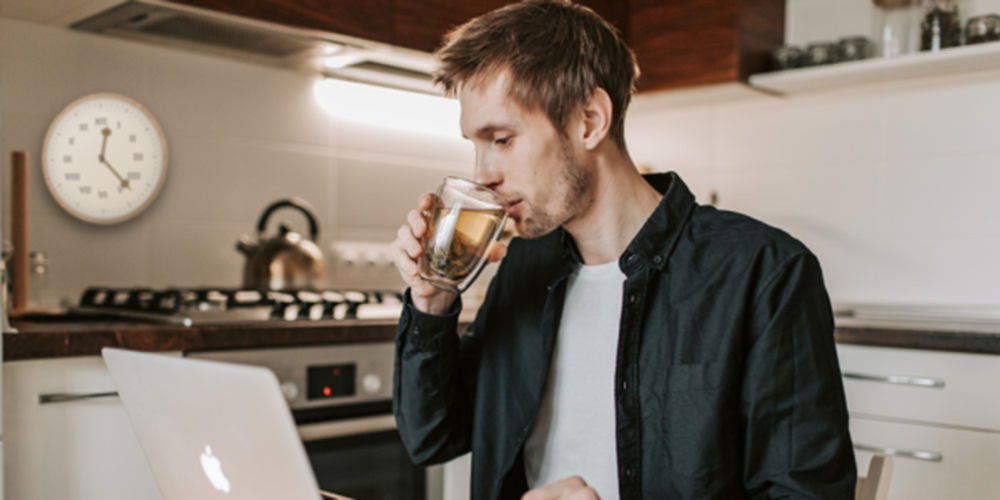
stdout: **12:23**
